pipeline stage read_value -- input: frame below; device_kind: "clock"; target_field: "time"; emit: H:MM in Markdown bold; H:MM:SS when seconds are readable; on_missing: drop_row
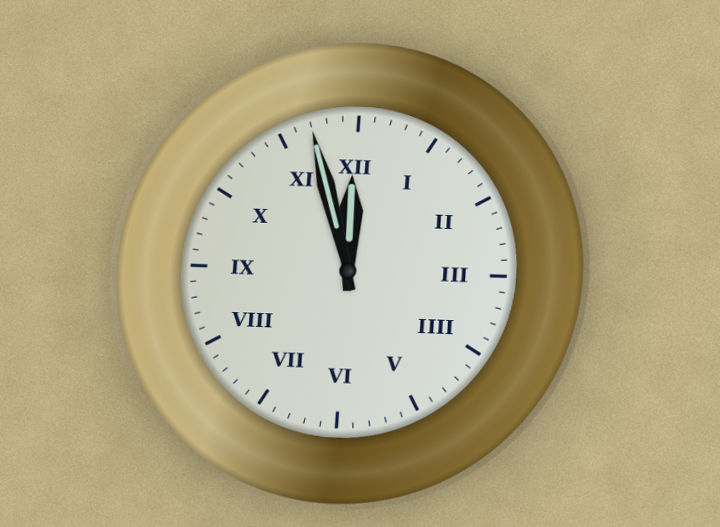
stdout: **11:57**
